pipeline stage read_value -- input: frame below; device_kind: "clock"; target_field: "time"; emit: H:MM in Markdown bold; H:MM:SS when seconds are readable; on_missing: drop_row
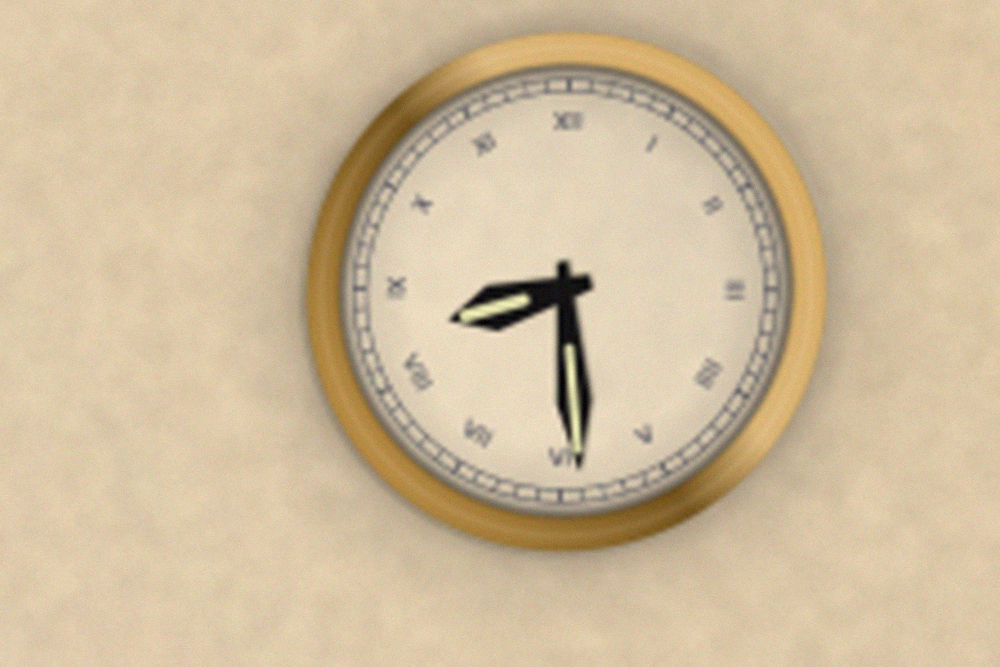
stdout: **8:29**
